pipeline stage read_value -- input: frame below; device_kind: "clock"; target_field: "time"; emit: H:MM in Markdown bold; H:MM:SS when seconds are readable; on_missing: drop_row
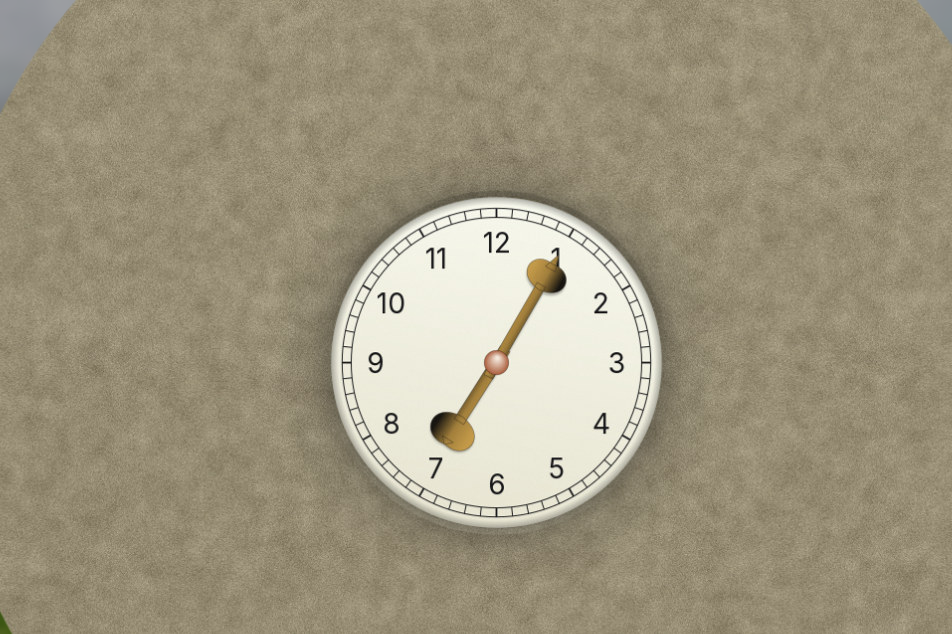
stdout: **7:05**
